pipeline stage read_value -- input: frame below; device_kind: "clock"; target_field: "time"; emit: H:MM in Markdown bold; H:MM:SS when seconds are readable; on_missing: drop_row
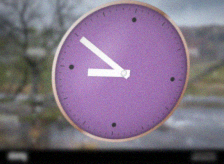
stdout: **8:50**
